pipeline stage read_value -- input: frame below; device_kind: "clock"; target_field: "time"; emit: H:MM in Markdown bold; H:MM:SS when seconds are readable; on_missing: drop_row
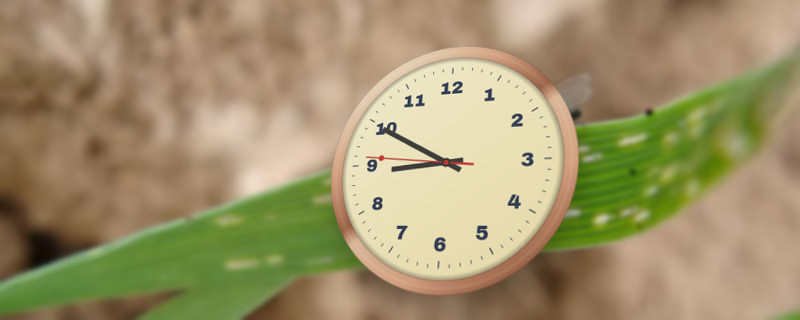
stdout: **8:49:46**
